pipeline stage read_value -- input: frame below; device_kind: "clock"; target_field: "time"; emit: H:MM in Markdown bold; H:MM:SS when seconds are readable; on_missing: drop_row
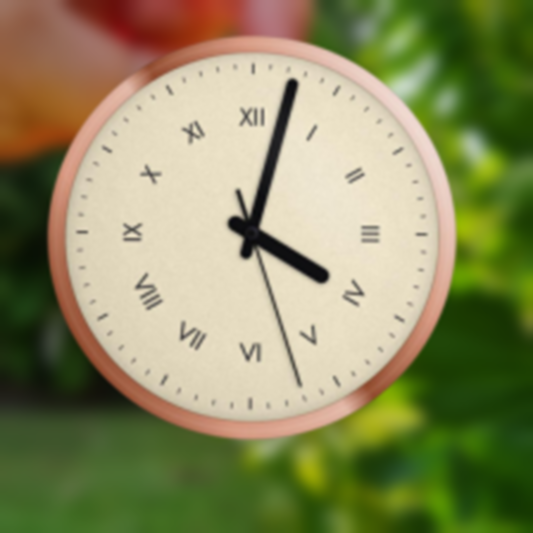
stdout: **4:02:27**
